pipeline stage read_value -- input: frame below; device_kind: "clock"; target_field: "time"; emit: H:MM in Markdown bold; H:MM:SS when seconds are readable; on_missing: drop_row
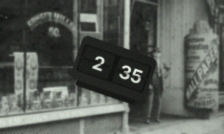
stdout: **2:35**
